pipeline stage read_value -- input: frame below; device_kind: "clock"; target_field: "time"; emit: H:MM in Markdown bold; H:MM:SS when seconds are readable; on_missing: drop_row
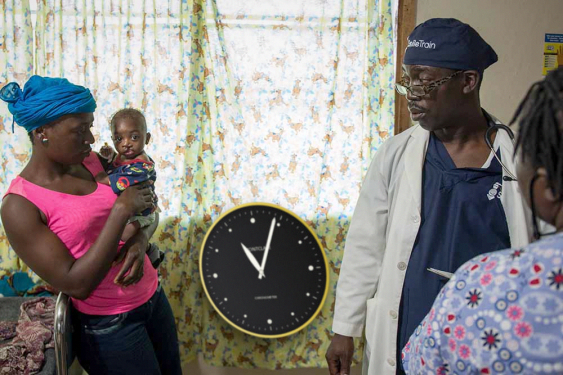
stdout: **11:04**
